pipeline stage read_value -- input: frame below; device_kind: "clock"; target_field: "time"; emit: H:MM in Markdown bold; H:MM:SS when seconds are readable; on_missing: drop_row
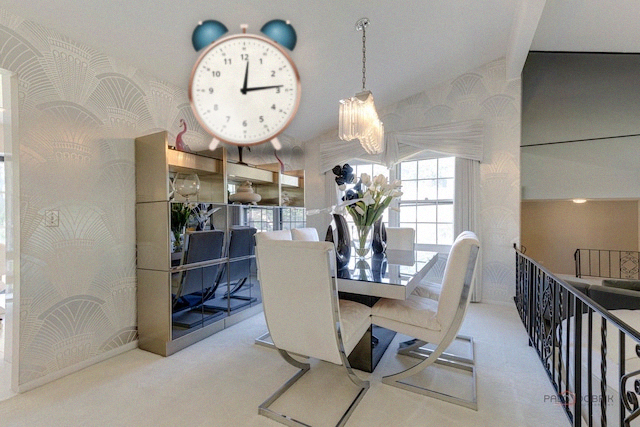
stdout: **12:14**
